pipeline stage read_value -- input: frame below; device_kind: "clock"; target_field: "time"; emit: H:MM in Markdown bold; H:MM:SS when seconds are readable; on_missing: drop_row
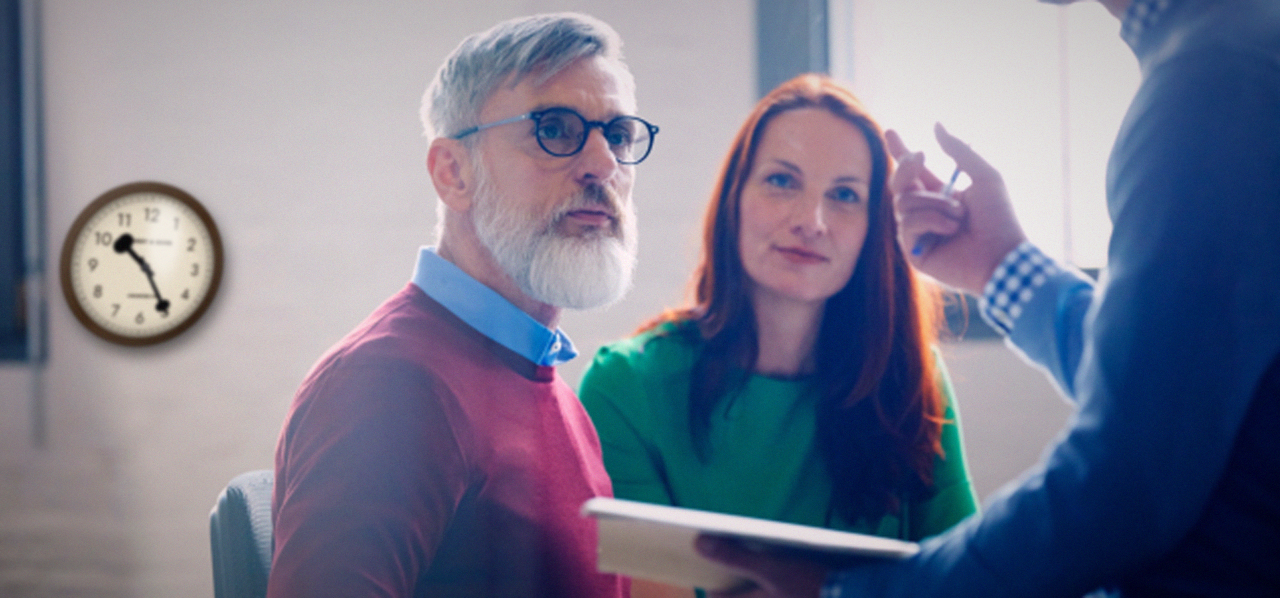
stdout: **10:25**
